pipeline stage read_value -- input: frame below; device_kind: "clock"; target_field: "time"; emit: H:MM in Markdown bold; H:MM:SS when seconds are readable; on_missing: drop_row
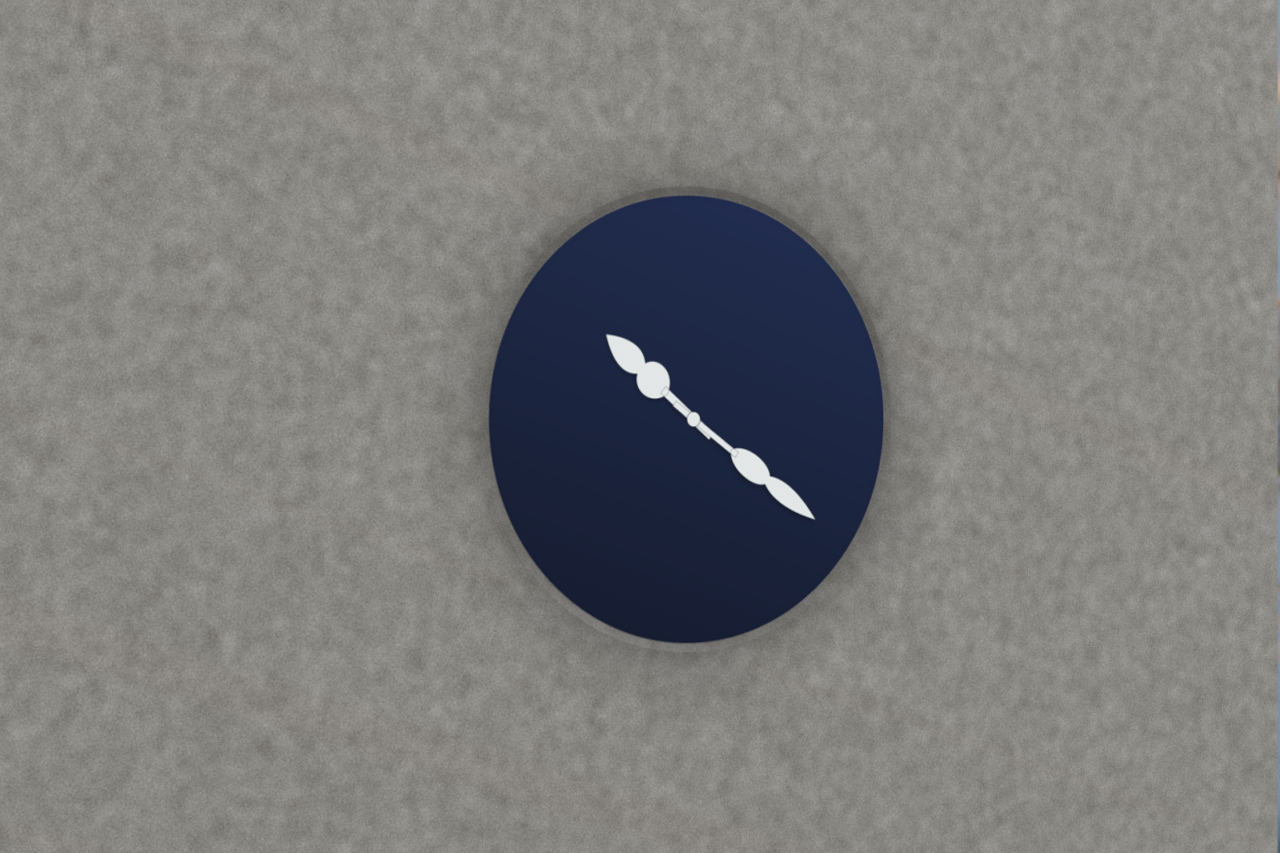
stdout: **10:21**
